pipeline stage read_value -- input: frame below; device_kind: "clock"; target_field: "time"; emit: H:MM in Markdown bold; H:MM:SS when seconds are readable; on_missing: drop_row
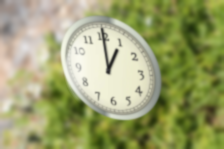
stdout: **1:00**
